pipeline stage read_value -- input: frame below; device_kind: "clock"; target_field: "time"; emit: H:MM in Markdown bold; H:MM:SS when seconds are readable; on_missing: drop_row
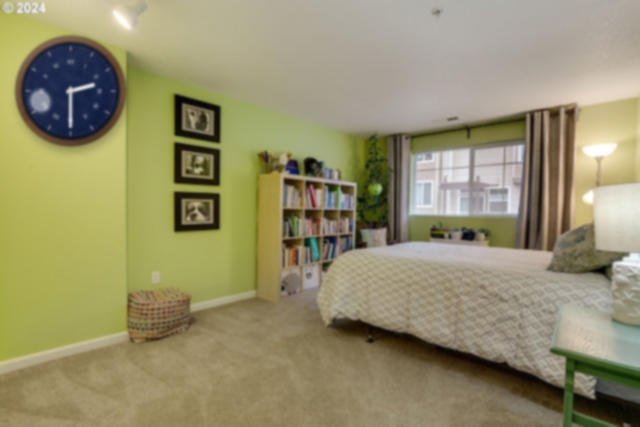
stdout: **2:30**
